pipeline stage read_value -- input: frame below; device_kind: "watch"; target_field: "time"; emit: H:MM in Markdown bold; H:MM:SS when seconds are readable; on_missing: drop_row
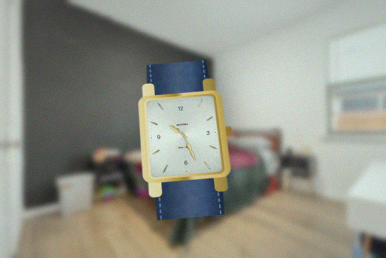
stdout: **10:27**
